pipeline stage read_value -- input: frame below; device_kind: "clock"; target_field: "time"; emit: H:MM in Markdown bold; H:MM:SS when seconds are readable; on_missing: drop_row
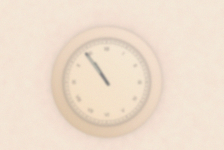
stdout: **10:54**
